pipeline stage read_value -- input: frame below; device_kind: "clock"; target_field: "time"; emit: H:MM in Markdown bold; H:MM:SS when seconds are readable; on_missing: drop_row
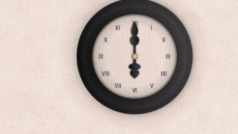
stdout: **6:00**
